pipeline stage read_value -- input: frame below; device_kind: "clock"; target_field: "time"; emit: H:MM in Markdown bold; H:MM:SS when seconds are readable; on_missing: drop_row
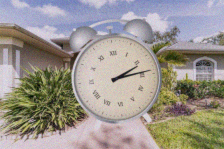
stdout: **2:14**
